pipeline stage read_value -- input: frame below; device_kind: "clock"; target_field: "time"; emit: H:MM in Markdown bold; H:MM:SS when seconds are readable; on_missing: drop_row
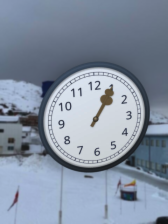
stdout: **1:05**
